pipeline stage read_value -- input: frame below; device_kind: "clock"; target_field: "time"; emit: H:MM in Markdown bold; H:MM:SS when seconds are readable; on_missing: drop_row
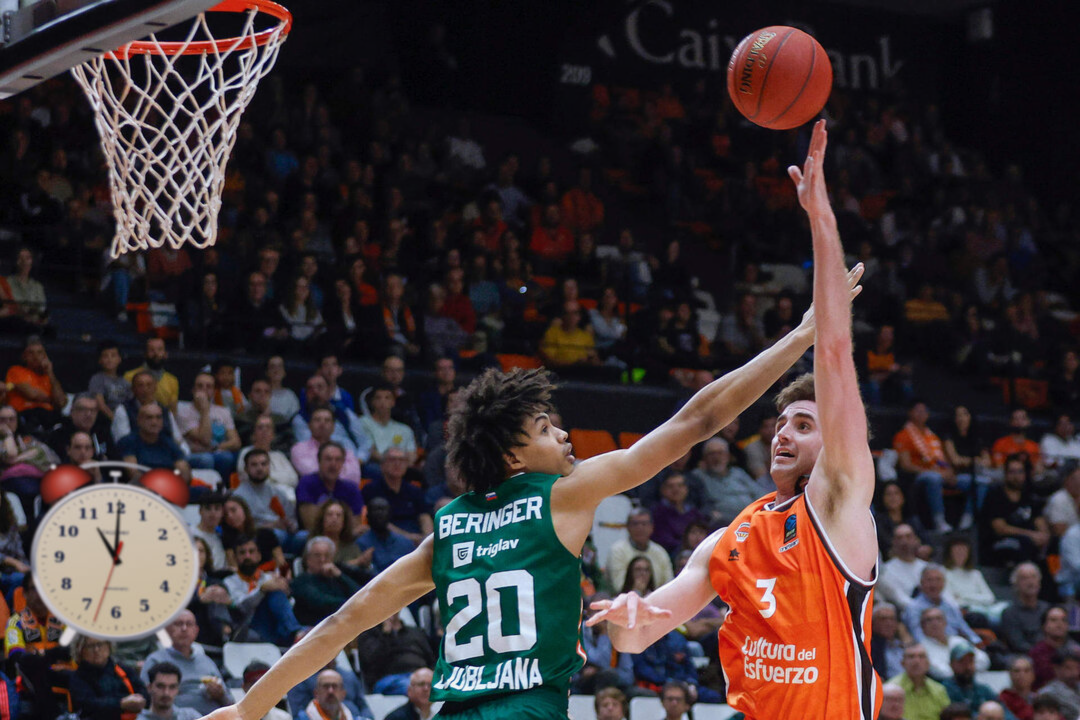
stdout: **11:00:33**
